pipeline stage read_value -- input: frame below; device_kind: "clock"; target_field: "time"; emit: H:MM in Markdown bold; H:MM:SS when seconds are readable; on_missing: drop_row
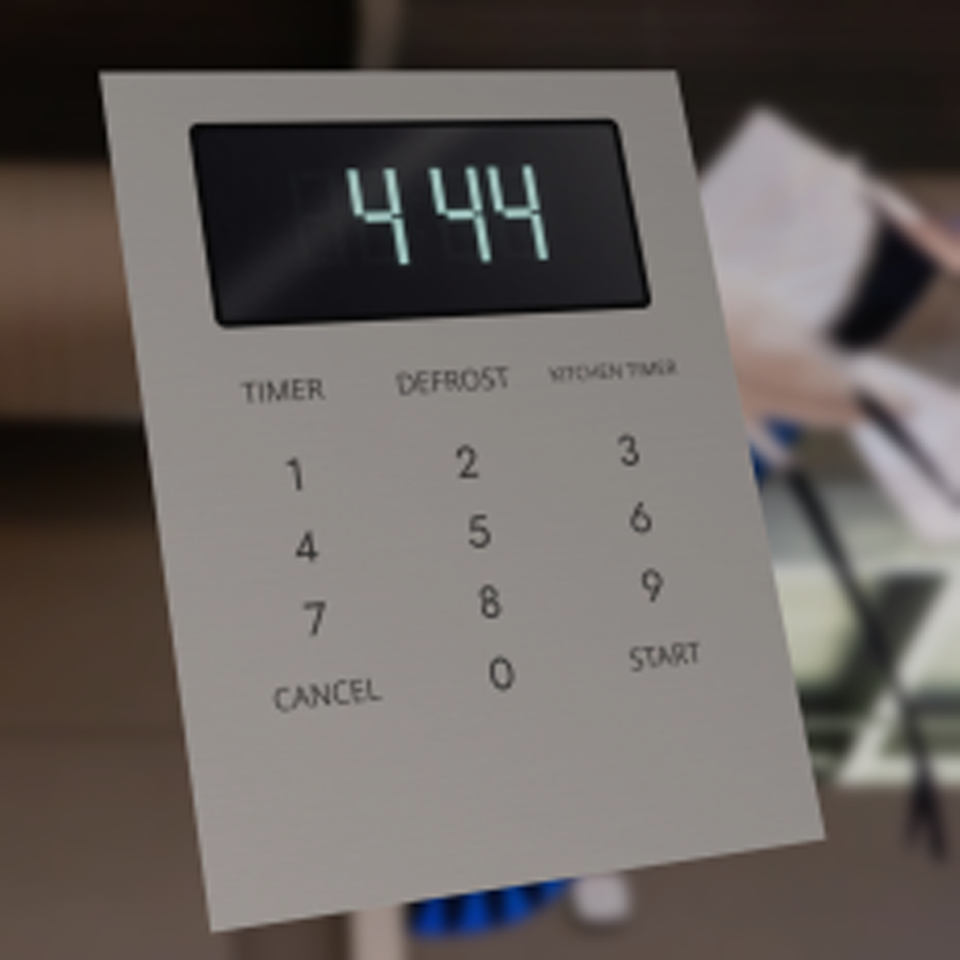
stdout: **4:44**
